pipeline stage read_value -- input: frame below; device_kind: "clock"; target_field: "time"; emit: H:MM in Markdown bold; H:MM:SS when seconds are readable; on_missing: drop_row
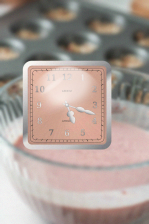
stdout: **5:18**
